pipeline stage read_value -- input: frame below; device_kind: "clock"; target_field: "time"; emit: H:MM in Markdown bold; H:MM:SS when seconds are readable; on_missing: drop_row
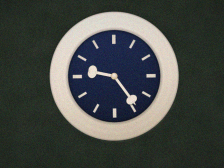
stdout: **9:24**
